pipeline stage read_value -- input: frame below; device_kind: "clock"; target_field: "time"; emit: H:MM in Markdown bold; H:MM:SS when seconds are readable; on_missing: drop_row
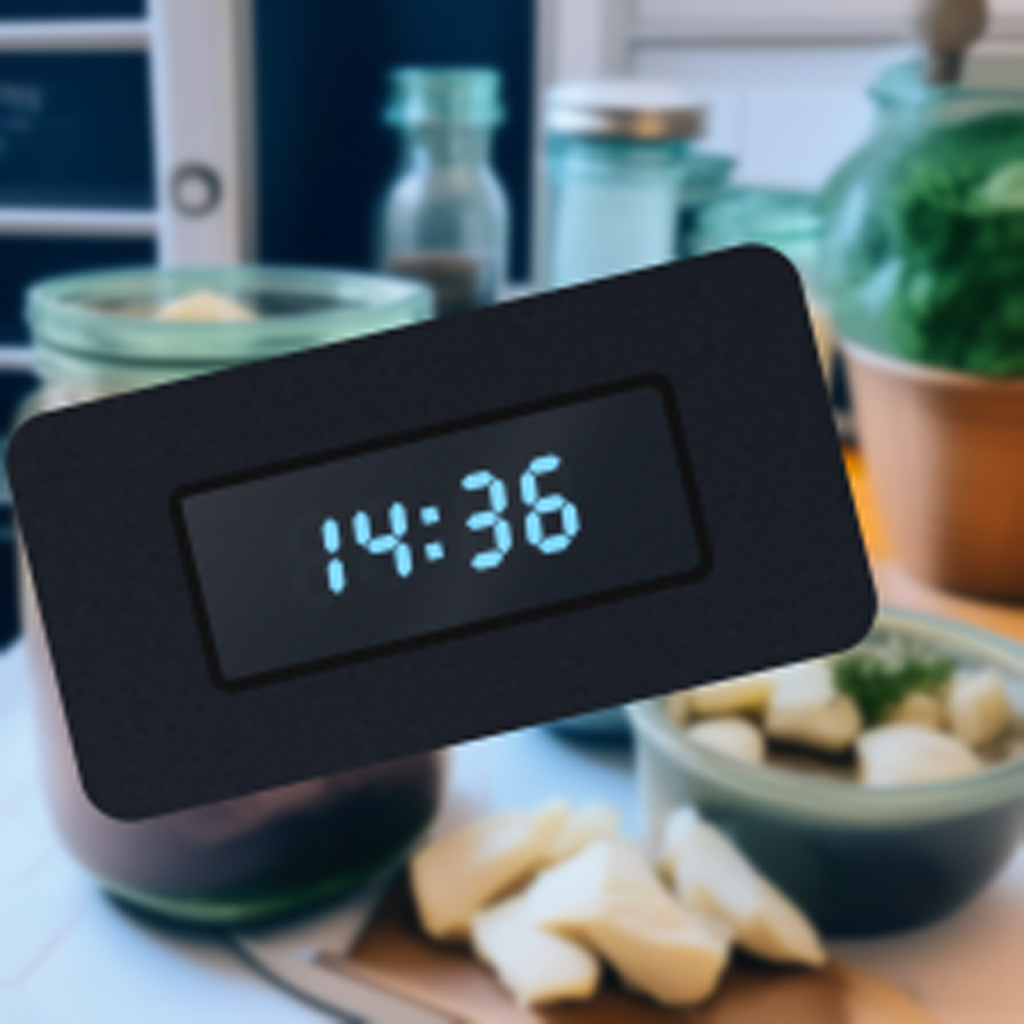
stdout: **14:36**
